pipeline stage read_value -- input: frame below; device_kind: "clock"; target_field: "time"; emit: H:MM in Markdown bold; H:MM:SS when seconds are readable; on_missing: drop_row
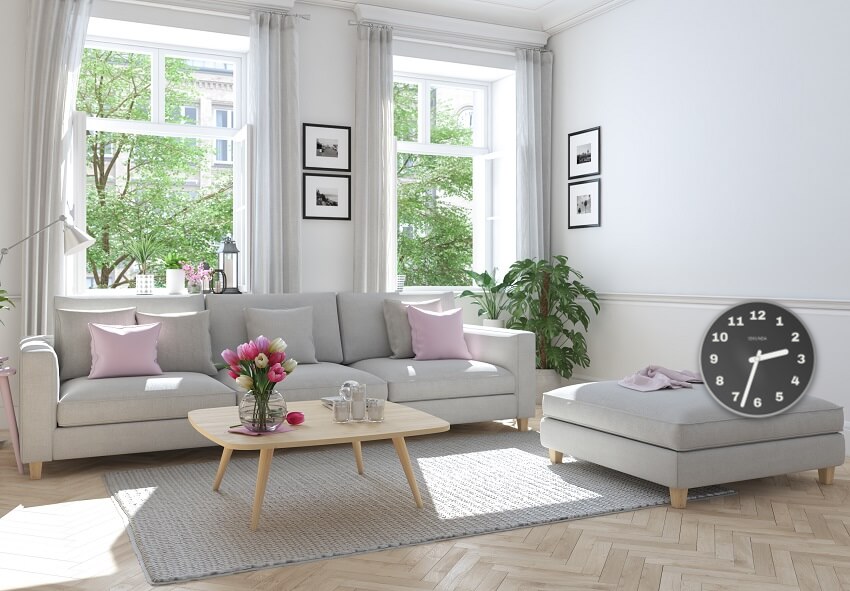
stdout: **2:33**
